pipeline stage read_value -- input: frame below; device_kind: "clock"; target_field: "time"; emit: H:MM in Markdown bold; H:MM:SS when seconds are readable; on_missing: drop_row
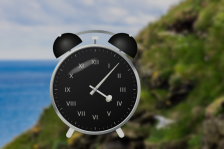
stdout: **4:07**
